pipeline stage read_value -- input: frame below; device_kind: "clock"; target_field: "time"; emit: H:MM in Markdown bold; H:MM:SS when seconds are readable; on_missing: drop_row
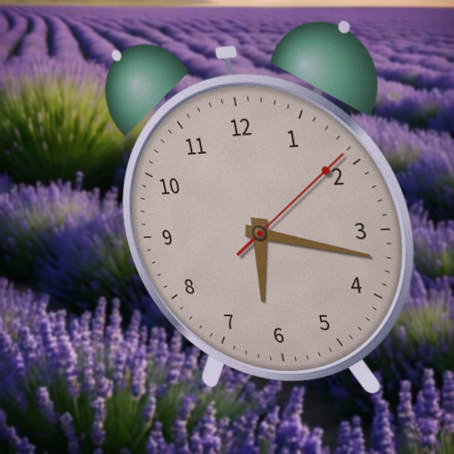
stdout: **6:17:09**
